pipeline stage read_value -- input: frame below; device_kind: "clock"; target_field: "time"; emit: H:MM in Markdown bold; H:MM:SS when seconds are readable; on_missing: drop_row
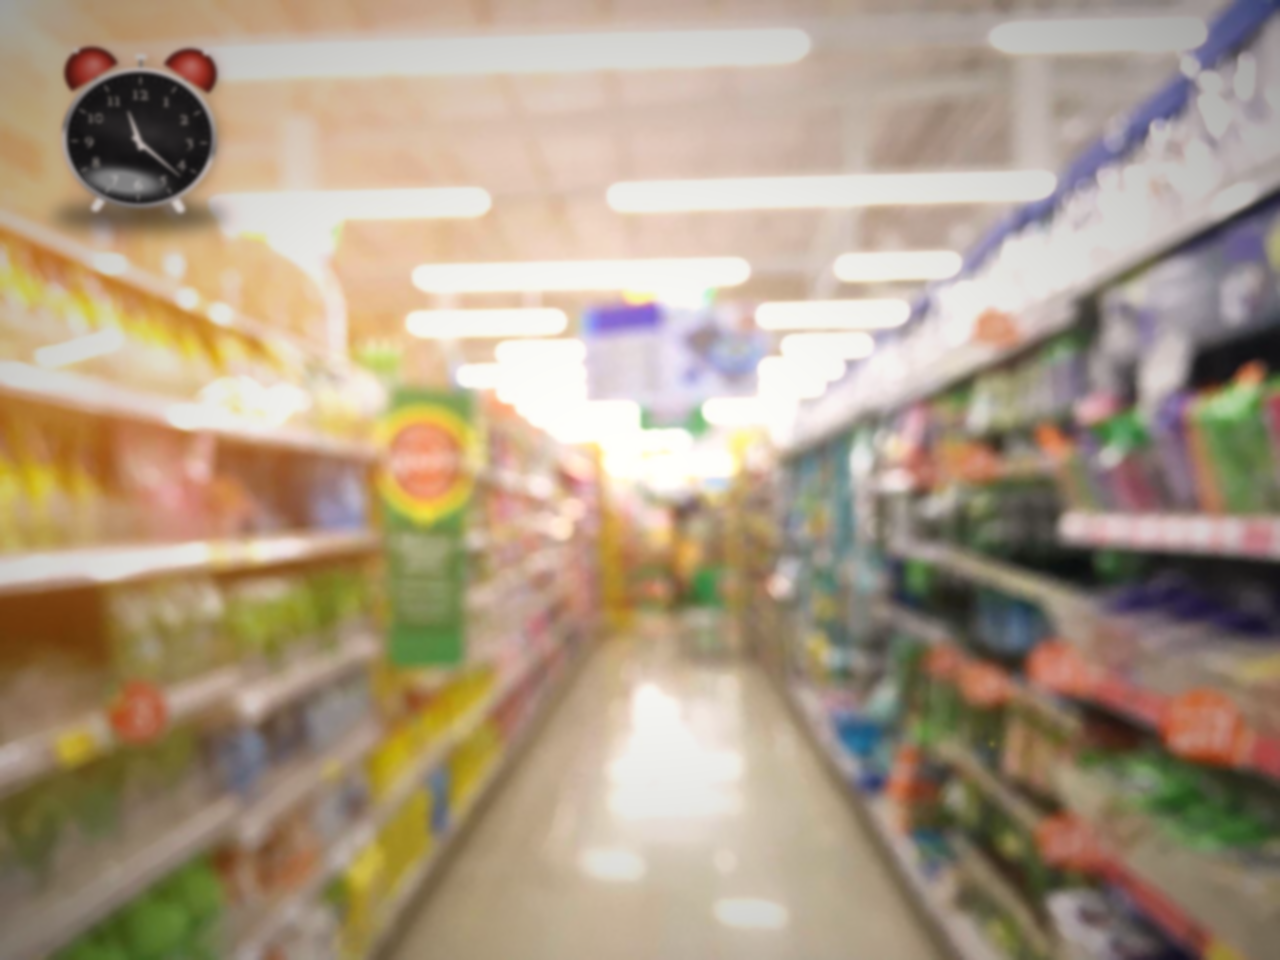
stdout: **11:22**
